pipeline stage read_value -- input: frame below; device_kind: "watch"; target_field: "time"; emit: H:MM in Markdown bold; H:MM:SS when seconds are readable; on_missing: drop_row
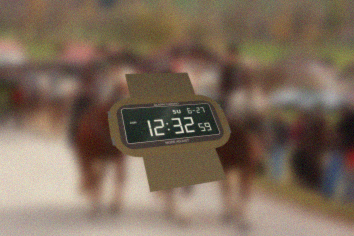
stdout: **12:32**
